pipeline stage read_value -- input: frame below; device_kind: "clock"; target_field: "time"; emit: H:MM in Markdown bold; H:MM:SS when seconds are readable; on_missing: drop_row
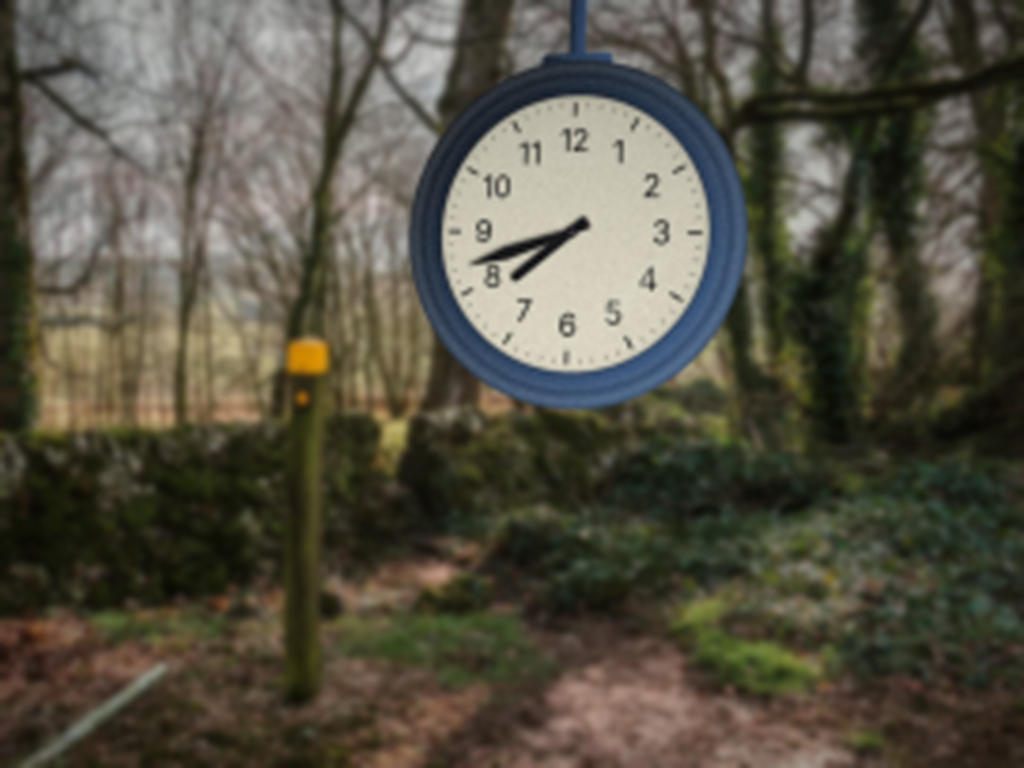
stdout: **7:42**
